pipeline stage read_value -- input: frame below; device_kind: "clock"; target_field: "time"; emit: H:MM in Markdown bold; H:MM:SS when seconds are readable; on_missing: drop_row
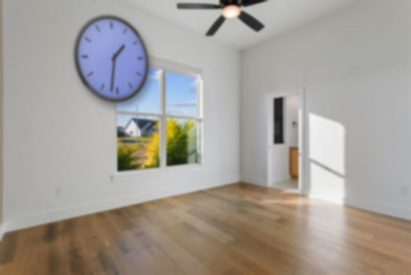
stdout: **1:32**
